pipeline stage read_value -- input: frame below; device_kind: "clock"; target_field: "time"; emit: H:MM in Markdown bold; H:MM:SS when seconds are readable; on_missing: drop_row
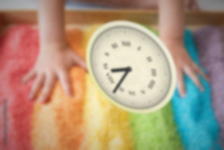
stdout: **8:36**
